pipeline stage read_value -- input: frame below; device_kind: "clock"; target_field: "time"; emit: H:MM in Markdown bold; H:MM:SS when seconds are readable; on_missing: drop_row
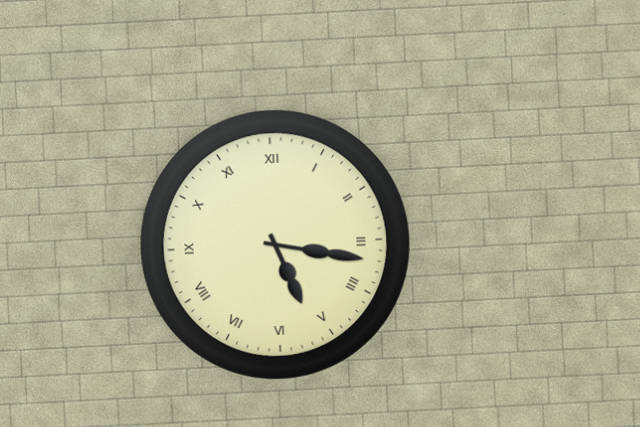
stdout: **5:17**
